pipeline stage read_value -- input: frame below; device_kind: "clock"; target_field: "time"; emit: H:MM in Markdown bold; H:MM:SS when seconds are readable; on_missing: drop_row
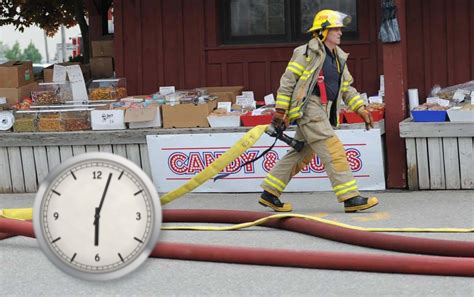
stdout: **6:03**
